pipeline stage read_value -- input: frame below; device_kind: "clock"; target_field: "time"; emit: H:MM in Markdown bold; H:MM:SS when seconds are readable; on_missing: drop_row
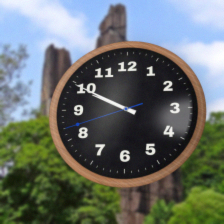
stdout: **9:49:42**
